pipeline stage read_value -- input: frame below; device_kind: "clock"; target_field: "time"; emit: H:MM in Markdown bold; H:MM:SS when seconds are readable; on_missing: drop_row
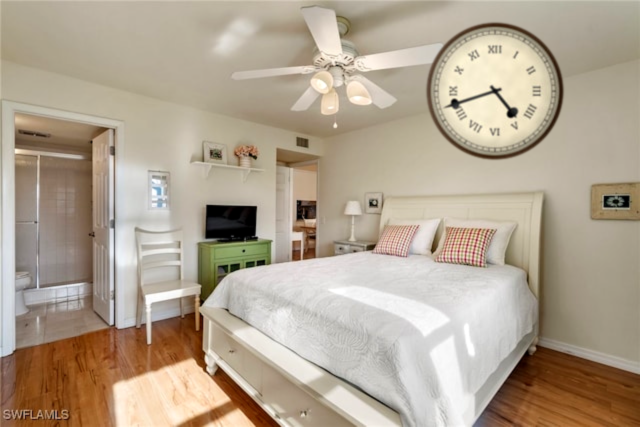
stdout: **4:42**
